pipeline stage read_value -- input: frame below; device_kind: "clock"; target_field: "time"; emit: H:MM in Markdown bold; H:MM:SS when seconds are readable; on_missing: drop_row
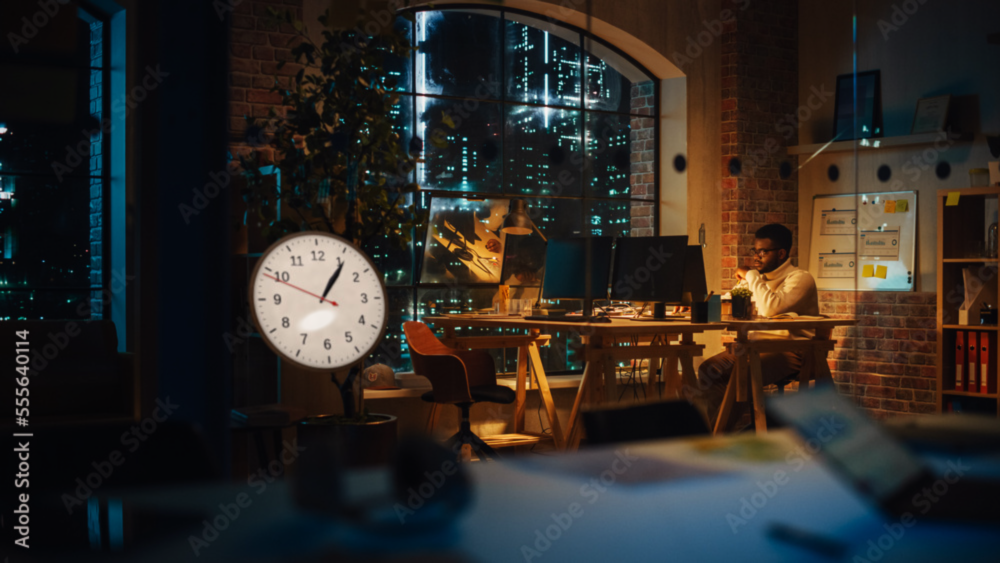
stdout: **1:05:49**
